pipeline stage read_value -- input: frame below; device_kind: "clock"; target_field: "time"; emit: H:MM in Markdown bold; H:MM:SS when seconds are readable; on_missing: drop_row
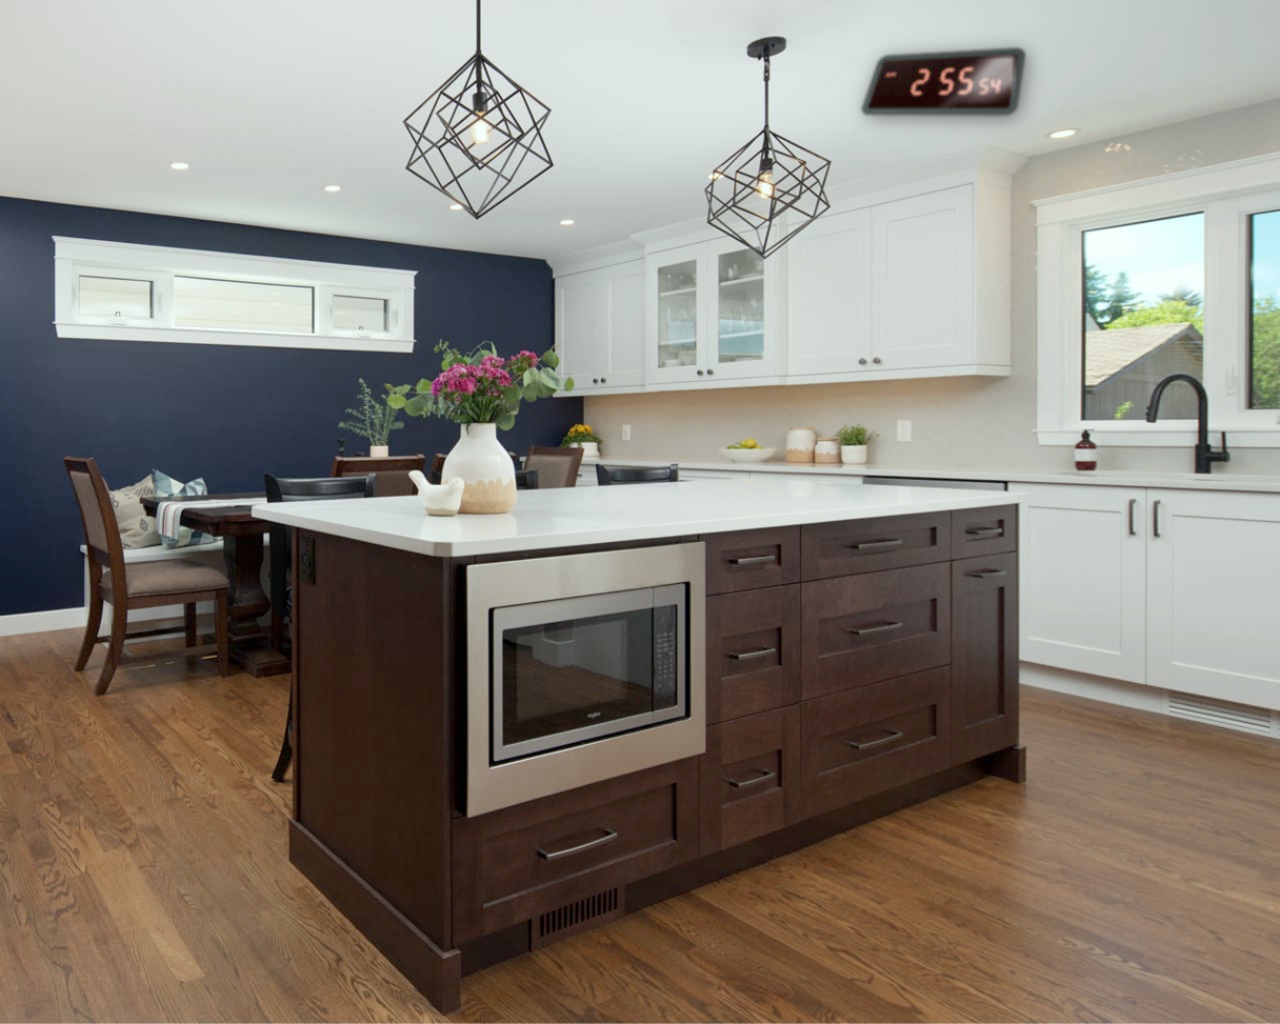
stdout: **2:55:54**
